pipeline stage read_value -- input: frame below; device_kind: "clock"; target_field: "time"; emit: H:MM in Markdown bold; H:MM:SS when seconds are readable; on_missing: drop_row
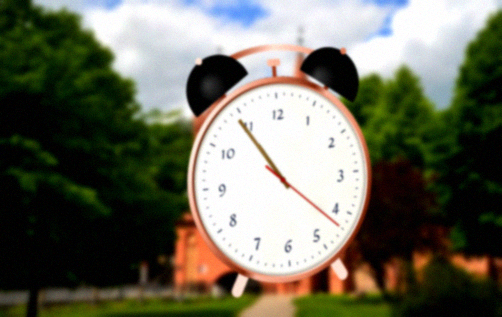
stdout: **10:54:22**
